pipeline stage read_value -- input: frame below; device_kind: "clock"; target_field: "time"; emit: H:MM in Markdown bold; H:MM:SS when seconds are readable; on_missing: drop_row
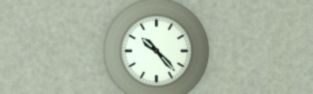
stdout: **10:23**
